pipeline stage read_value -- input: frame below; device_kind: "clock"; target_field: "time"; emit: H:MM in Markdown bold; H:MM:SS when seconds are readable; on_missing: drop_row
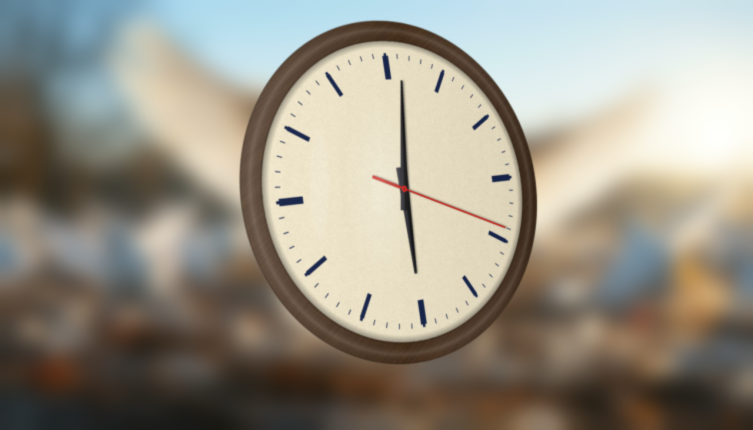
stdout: **6:01:19**
